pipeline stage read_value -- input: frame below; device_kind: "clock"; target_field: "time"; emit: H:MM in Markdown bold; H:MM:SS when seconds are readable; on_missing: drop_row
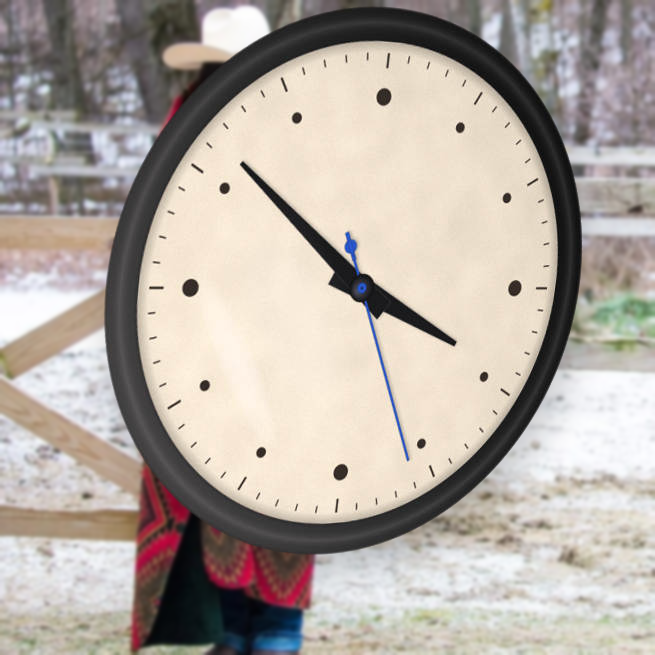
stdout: **3:51:26**
